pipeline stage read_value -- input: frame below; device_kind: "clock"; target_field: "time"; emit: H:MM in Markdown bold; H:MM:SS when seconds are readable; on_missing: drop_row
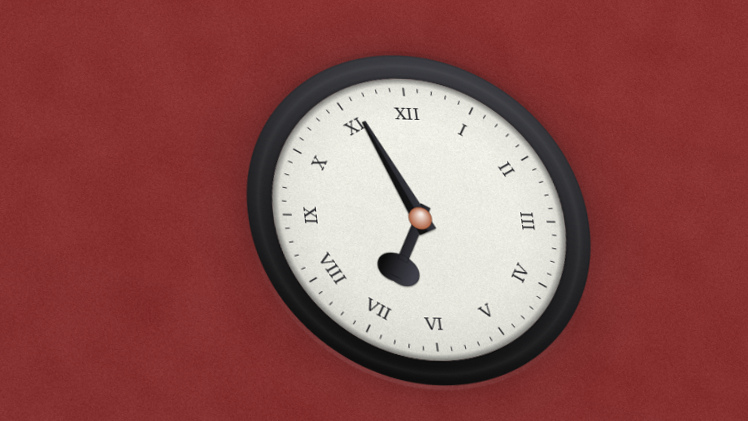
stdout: **6:56**
